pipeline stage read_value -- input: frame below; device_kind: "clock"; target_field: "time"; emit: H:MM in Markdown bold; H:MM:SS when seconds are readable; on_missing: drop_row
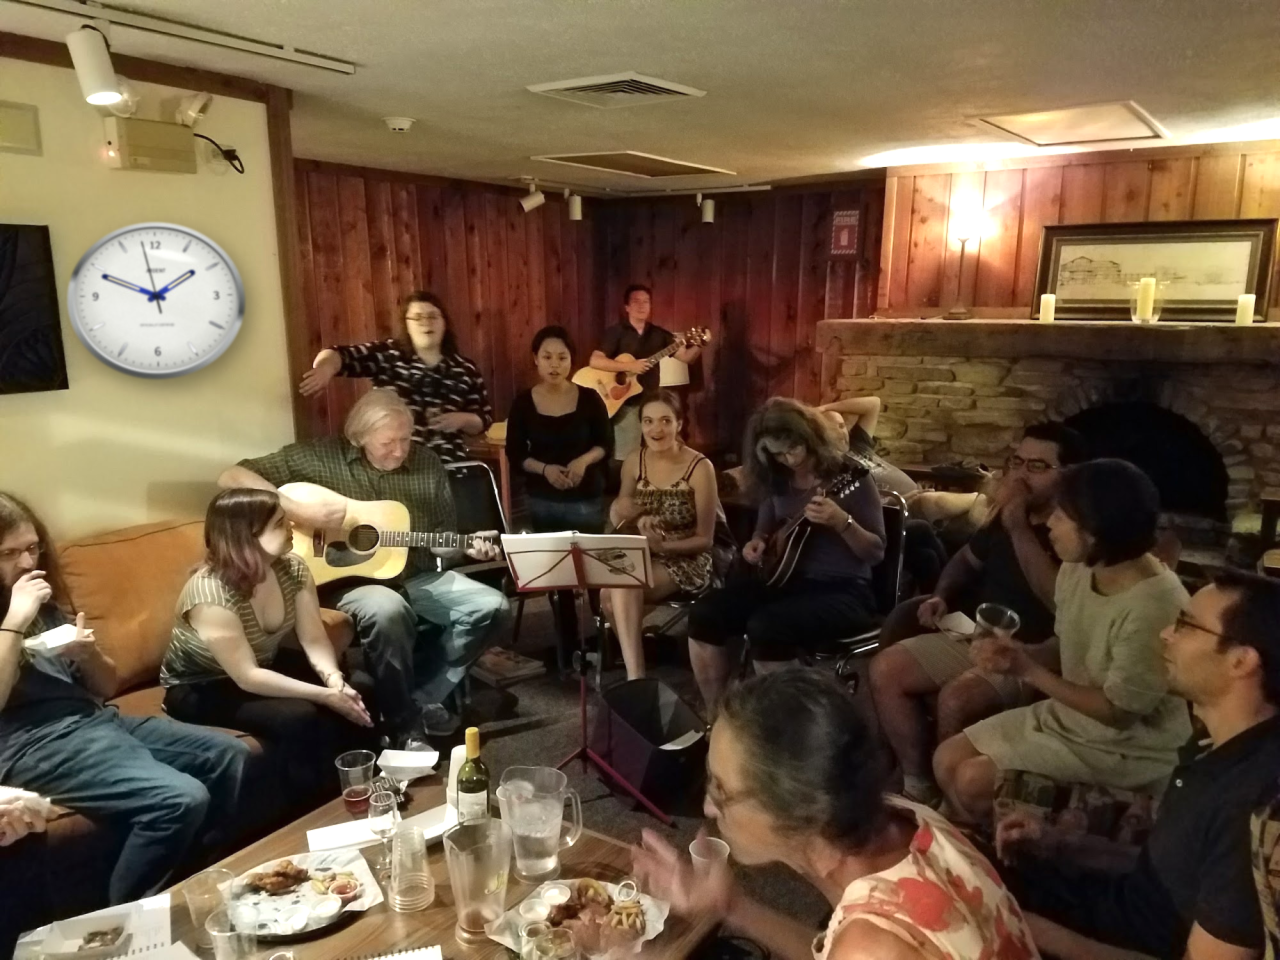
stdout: **1:48:58**
